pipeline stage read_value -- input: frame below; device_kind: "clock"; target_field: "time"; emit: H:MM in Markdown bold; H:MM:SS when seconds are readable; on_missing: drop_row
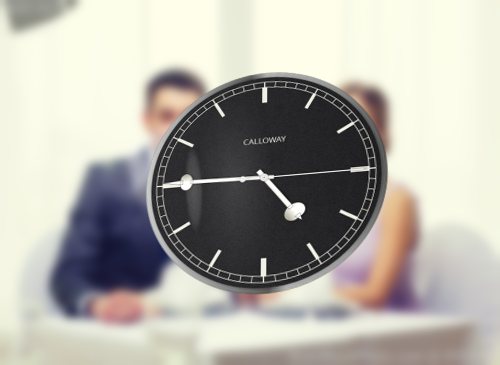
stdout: **4:45:15**
